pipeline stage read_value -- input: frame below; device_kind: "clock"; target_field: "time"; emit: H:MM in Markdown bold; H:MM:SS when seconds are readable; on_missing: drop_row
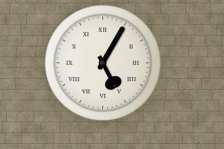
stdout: **5:05**
